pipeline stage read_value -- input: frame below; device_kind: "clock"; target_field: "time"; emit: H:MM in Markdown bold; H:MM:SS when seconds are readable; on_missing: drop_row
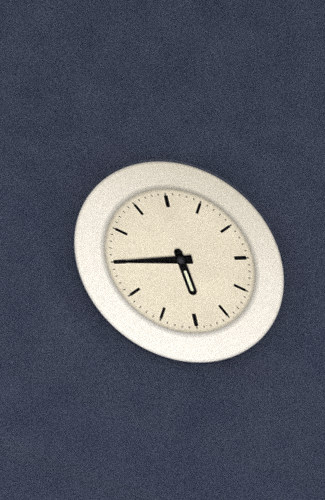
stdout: **5:45**
